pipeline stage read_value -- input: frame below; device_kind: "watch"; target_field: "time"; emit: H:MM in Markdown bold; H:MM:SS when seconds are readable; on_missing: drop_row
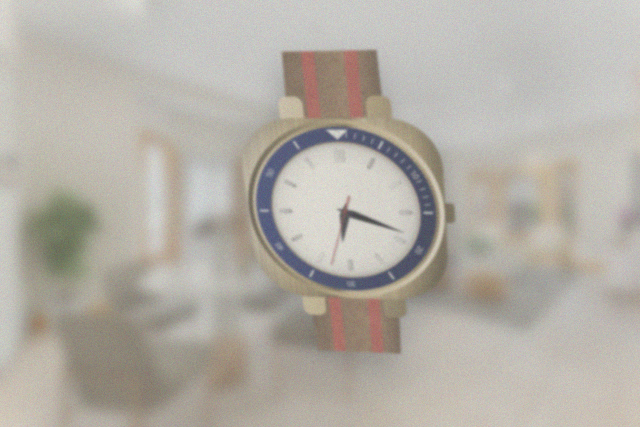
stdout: **6:18:33**
